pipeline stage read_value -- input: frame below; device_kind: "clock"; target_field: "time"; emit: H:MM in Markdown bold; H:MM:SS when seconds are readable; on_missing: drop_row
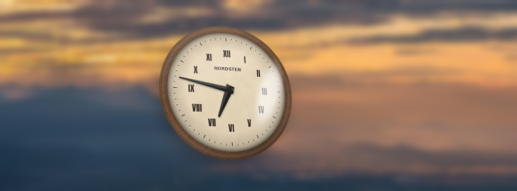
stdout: **6:47**
